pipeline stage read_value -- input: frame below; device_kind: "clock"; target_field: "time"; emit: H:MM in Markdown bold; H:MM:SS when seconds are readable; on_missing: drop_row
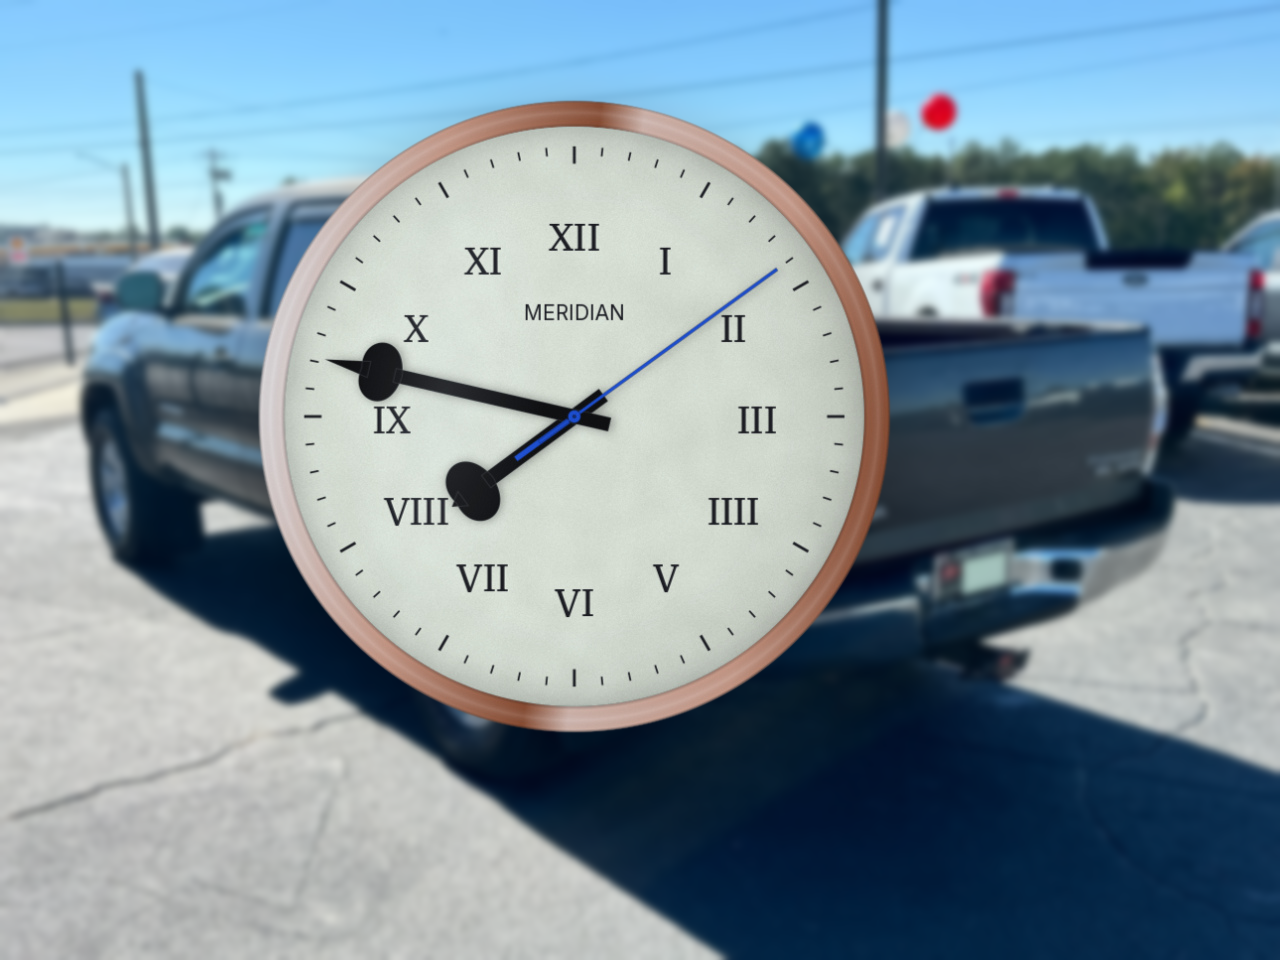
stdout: **7:47:09**
